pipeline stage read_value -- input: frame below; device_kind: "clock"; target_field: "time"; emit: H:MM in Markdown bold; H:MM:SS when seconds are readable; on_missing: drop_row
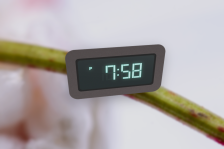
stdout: **7:58**
